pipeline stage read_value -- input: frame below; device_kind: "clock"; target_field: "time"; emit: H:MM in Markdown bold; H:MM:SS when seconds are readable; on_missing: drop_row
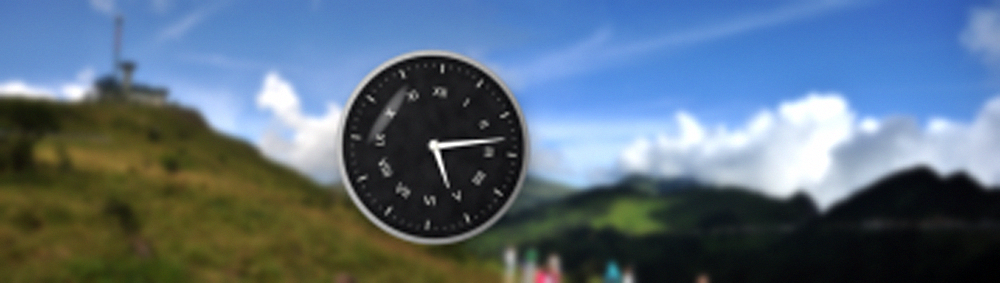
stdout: **5:13**
